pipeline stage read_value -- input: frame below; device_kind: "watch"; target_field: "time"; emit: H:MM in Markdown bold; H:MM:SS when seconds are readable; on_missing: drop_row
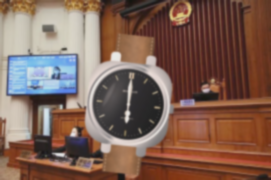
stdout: **6:00**
